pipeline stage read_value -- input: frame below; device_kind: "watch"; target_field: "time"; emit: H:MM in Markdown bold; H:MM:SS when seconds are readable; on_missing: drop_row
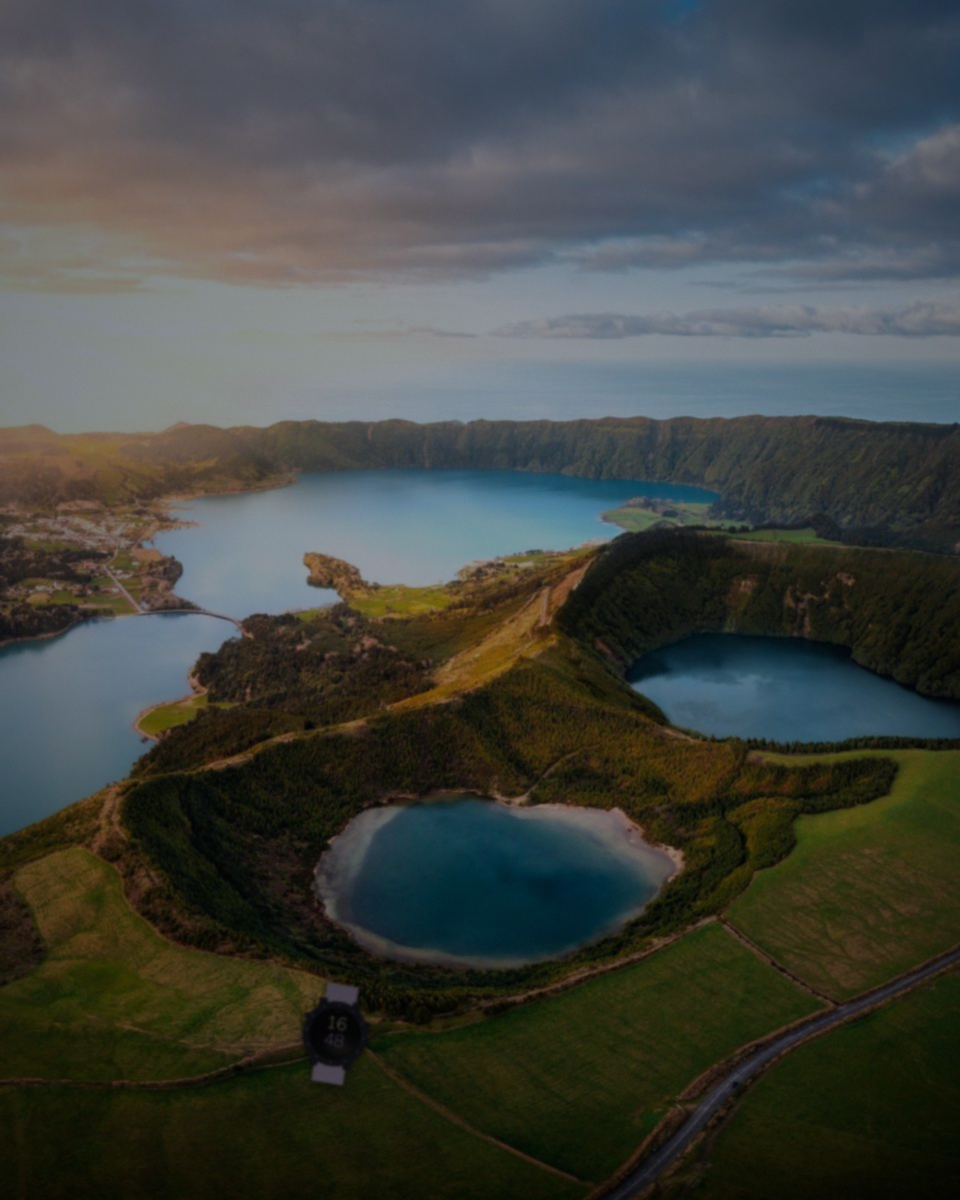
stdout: **16:48**
